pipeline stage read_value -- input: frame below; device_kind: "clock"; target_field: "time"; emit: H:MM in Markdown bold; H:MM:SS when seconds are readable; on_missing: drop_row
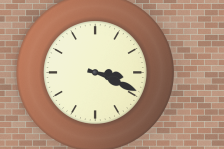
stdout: **3:19**
